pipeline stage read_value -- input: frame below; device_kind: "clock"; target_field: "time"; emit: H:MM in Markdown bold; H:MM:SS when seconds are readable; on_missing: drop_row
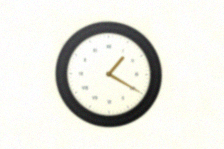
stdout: **1:20**
